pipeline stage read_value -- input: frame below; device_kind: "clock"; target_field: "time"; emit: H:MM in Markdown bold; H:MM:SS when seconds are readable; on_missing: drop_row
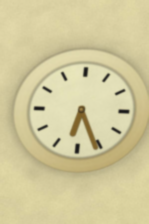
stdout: **6:26**
